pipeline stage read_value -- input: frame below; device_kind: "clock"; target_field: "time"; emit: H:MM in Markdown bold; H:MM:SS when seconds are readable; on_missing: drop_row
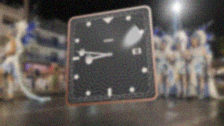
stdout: **8:47**
